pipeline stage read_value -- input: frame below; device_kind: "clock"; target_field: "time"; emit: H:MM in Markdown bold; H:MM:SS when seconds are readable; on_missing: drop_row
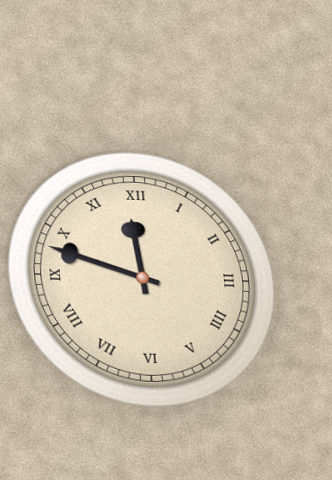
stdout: **11:48**
